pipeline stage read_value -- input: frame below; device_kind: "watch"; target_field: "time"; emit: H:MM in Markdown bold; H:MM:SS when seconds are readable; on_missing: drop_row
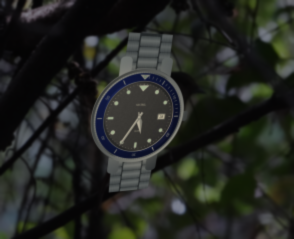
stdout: **5:35**
